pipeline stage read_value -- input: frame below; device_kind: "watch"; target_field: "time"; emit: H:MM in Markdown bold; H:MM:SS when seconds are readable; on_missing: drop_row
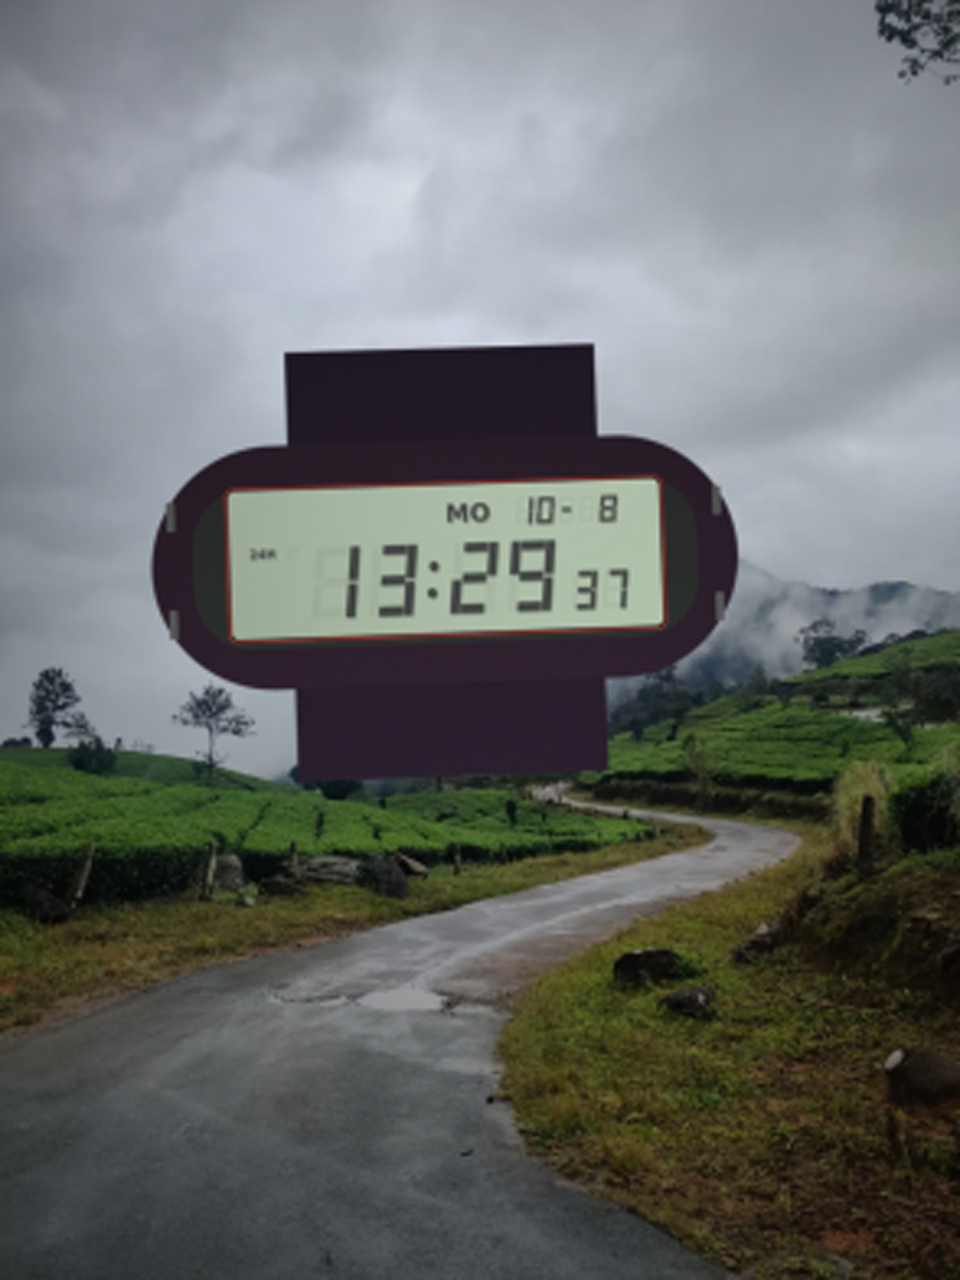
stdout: **13:29:37**
